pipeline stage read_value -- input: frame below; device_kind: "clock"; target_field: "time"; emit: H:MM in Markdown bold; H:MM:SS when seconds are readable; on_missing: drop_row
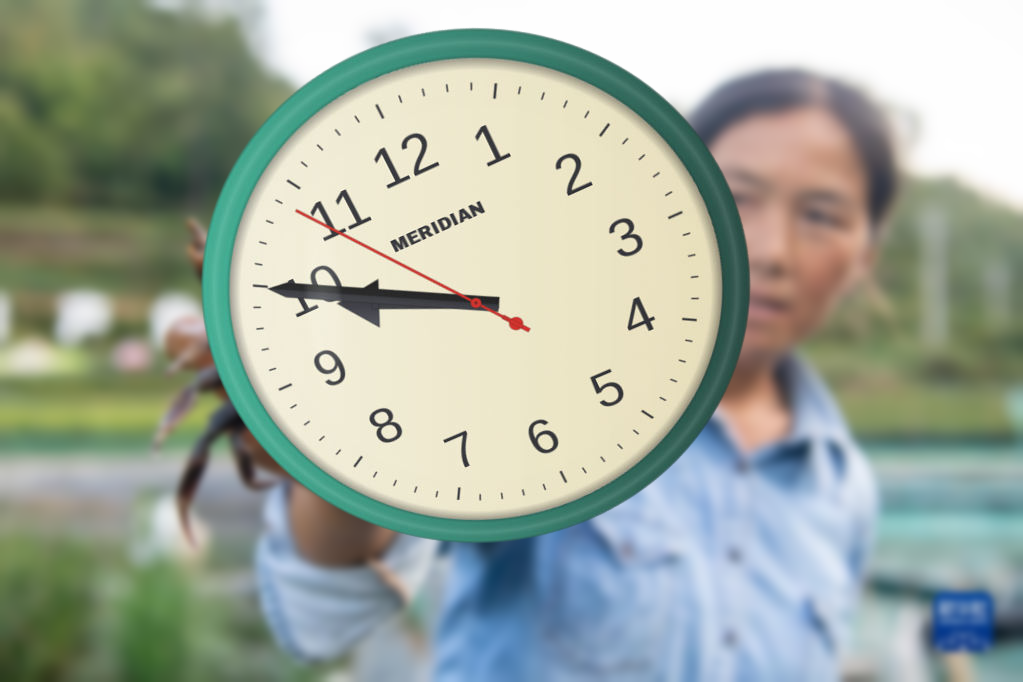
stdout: **9:49:54**
